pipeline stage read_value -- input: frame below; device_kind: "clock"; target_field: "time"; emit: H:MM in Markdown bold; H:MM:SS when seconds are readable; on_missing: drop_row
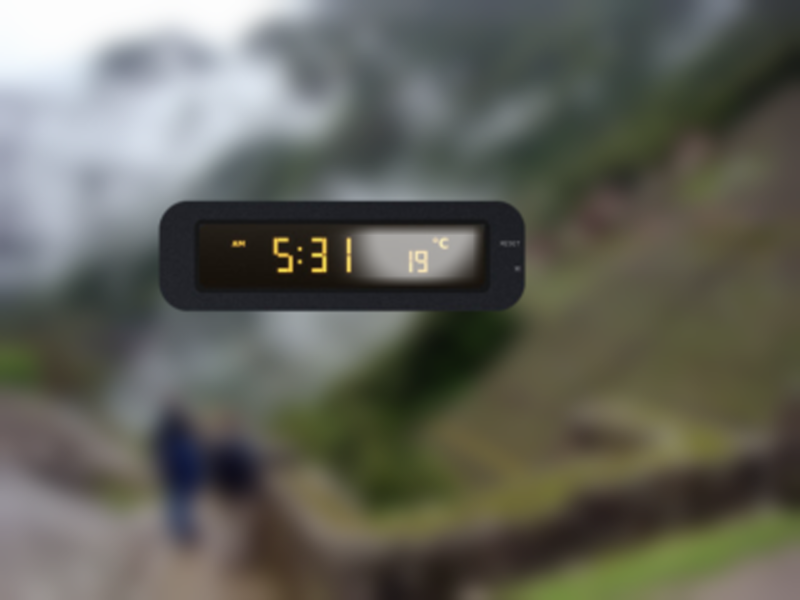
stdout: **5:31**
